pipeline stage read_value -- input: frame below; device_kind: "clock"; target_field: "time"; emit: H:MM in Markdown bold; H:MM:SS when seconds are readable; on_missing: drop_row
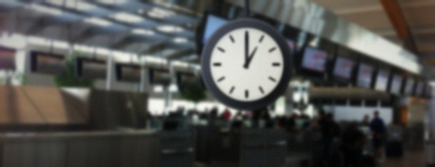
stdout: **1:00**
